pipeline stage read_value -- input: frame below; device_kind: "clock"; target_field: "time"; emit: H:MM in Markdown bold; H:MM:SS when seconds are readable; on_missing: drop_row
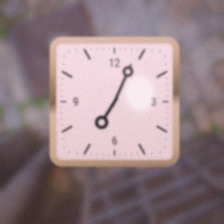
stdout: **7:04**
